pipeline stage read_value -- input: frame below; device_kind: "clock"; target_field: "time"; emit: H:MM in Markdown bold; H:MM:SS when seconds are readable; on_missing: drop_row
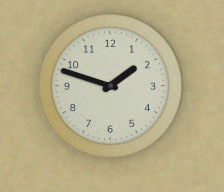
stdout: **1:48**
